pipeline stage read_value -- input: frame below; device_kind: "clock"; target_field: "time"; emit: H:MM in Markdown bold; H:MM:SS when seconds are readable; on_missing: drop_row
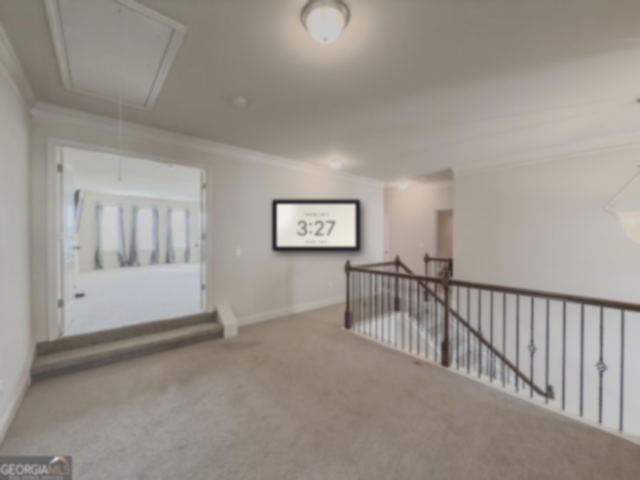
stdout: **3:27**
